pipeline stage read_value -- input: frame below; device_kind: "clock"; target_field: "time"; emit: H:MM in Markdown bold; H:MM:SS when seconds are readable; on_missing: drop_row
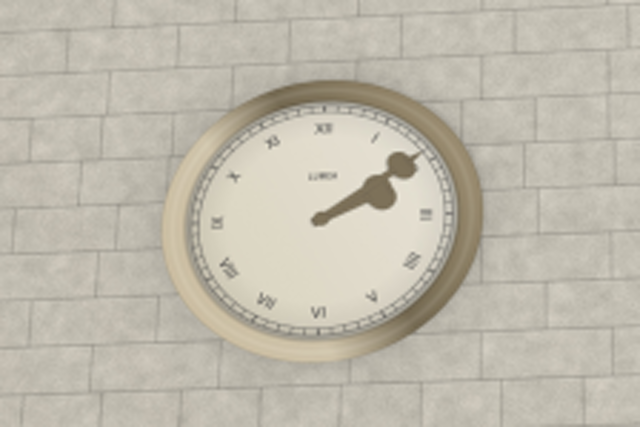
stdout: **2:09**
